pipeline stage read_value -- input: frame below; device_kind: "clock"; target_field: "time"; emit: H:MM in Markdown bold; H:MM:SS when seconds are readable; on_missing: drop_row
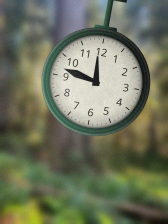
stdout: **11:47**
